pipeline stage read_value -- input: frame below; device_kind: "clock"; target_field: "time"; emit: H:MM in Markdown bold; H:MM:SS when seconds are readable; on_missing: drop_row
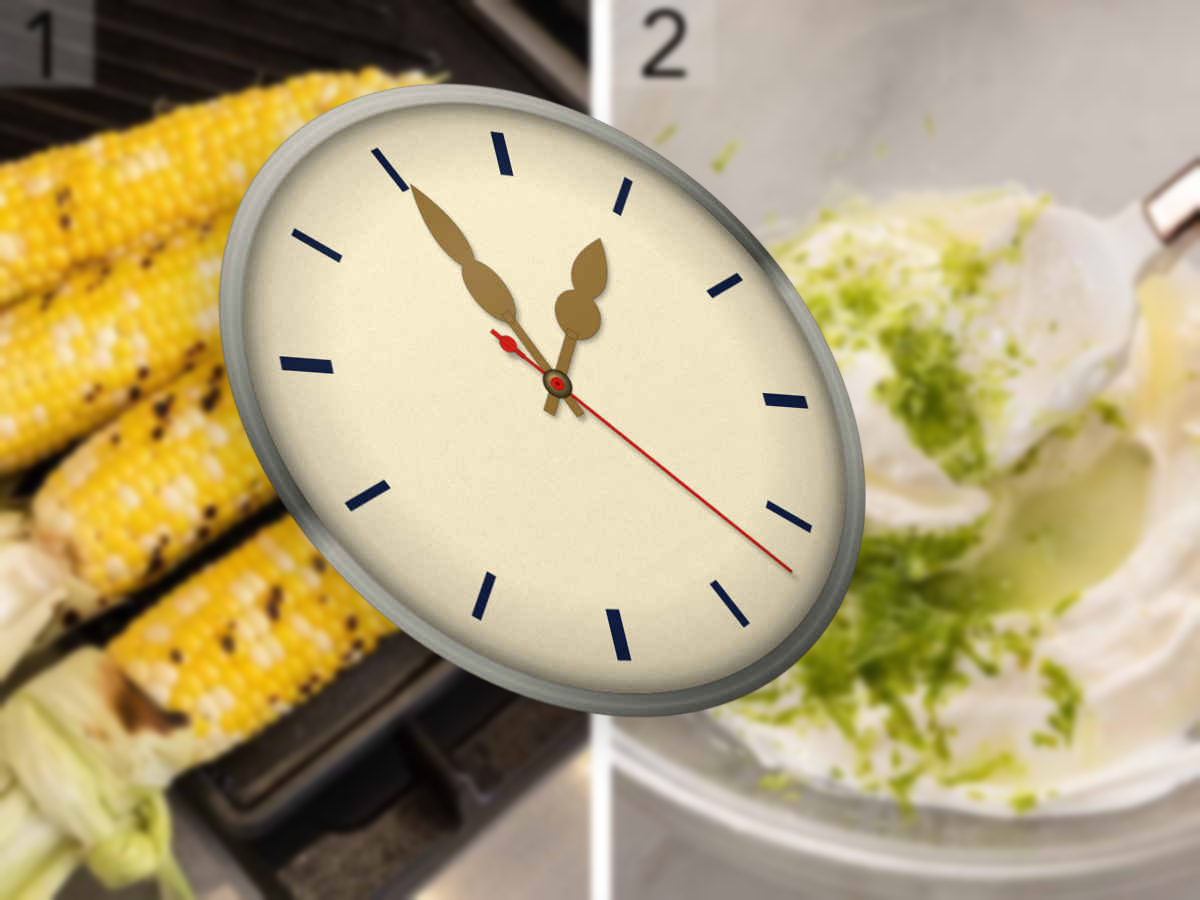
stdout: **12:55:22**
